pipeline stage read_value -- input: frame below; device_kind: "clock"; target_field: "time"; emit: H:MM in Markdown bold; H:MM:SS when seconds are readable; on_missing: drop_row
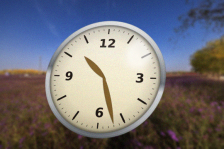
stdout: **10:27**
